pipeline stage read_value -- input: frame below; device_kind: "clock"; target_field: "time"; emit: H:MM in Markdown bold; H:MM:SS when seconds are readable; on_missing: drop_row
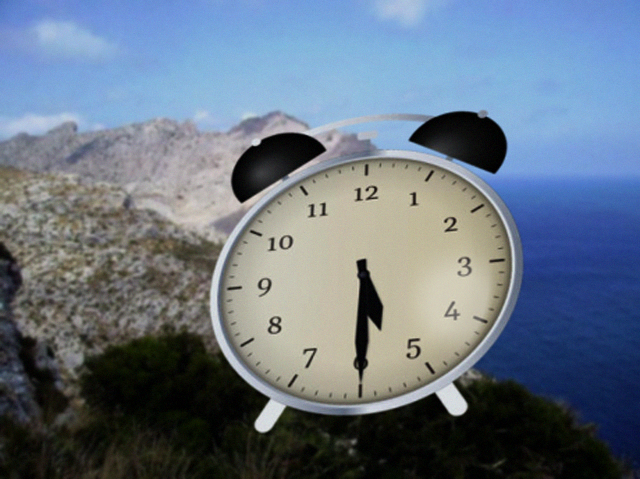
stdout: **5:30**
